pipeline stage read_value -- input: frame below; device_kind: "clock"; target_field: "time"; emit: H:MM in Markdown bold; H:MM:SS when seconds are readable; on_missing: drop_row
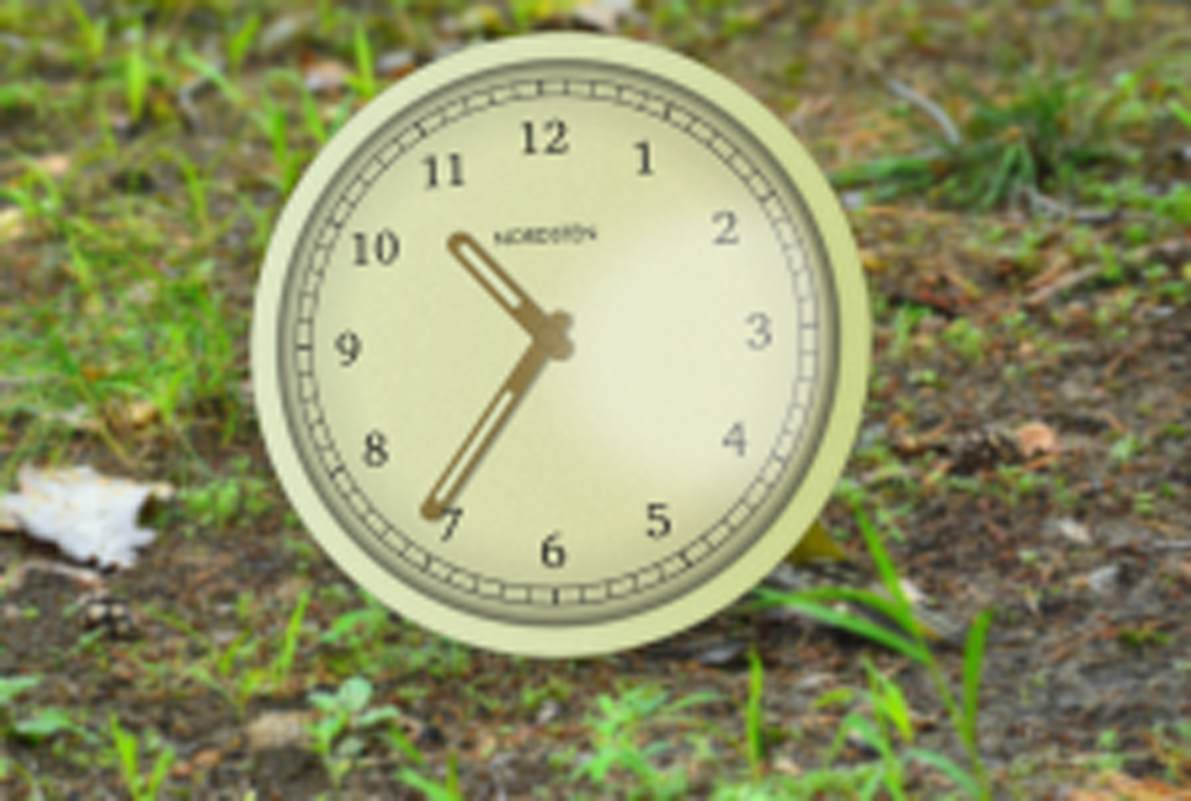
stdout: **10:36**
